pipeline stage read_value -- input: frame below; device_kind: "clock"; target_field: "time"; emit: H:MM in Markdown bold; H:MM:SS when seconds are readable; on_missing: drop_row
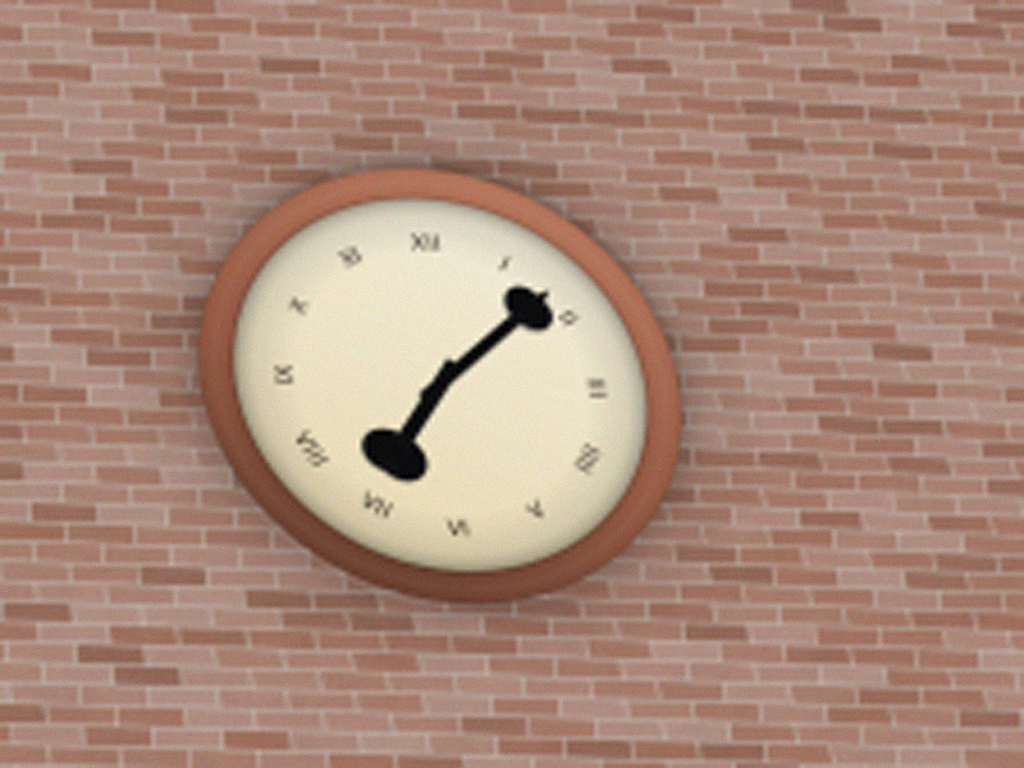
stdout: **7:08**
